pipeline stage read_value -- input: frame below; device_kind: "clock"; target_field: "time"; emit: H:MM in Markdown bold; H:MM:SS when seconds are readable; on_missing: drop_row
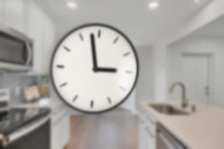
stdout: **2:58**
